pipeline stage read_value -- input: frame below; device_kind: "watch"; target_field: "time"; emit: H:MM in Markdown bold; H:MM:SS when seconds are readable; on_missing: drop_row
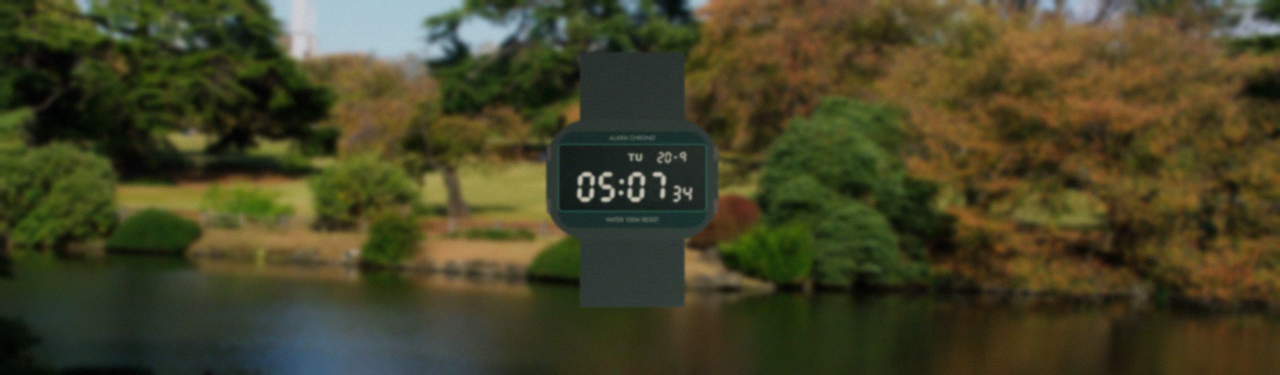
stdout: **5:07:34**
